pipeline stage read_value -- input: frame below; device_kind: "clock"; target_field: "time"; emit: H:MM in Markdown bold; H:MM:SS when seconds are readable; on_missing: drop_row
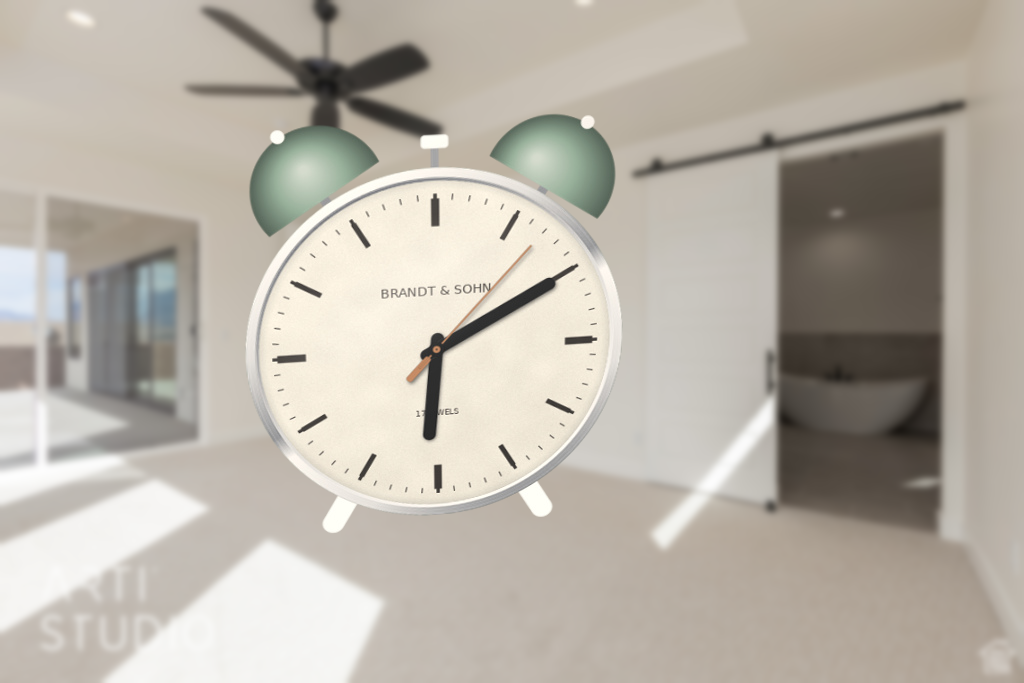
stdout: **6:10:07**
